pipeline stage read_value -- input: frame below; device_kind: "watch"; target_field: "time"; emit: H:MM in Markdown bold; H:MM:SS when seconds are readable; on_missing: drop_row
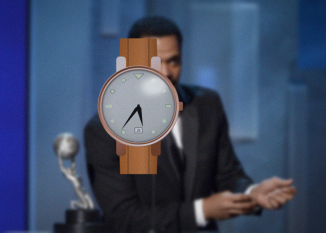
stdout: **5:36**
